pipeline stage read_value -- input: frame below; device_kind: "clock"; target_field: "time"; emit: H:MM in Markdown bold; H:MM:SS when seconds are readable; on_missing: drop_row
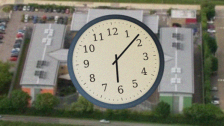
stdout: **6:08**
